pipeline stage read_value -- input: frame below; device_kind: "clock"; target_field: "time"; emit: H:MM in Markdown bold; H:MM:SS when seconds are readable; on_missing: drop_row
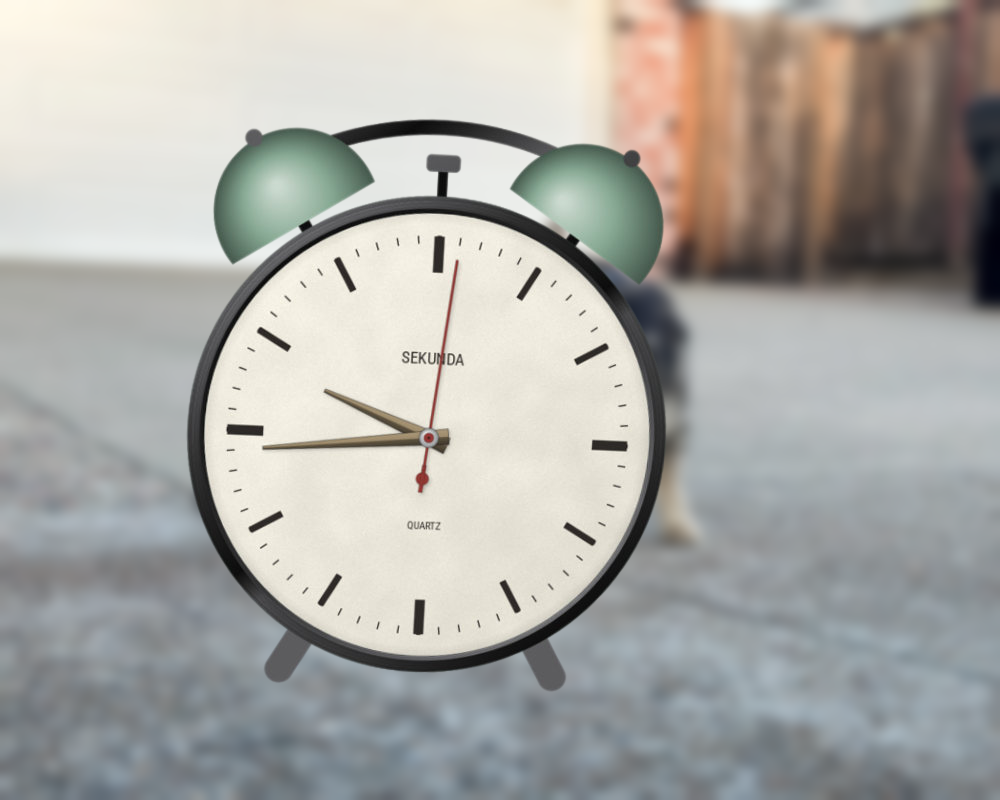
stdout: **9:44:01**
